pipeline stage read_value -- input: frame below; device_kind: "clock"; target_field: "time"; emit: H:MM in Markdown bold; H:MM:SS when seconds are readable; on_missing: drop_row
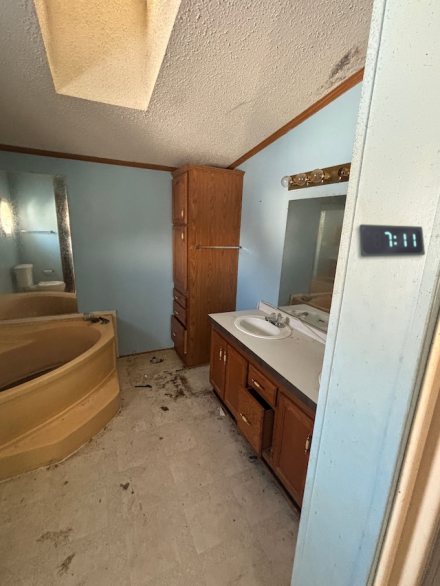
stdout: **7:11**
